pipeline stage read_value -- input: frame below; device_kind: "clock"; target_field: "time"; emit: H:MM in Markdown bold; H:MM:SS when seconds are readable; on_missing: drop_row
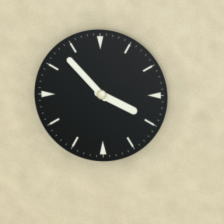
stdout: **3:53**
